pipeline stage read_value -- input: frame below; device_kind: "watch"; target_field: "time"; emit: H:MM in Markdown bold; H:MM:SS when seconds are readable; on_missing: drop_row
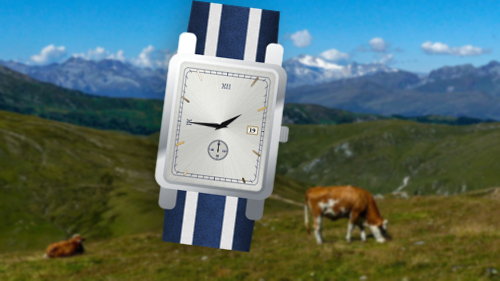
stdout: **1:45**
